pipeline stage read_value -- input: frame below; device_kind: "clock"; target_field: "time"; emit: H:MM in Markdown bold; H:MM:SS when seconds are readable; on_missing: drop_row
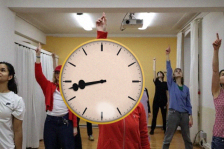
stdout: **8:43**
